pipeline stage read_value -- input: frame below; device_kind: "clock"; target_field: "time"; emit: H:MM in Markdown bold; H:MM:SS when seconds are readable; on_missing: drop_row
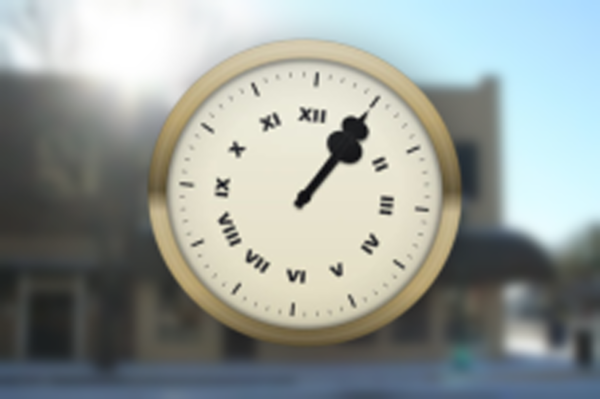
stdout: **1:05**
